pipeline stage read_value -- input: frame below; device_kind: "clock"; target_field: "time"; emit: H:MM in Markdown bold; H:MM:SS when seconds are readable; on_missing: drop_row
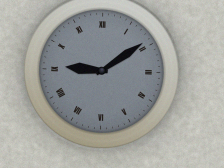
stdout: **9:09**
